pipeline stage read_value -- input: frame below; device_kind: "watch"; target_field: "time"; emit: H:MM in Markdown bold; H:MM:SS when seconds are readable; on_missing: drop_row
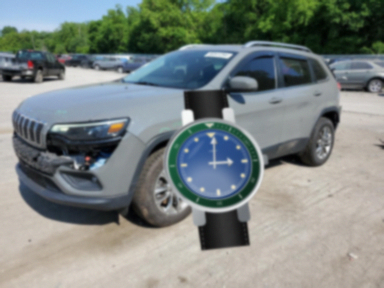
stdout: **3:01**
